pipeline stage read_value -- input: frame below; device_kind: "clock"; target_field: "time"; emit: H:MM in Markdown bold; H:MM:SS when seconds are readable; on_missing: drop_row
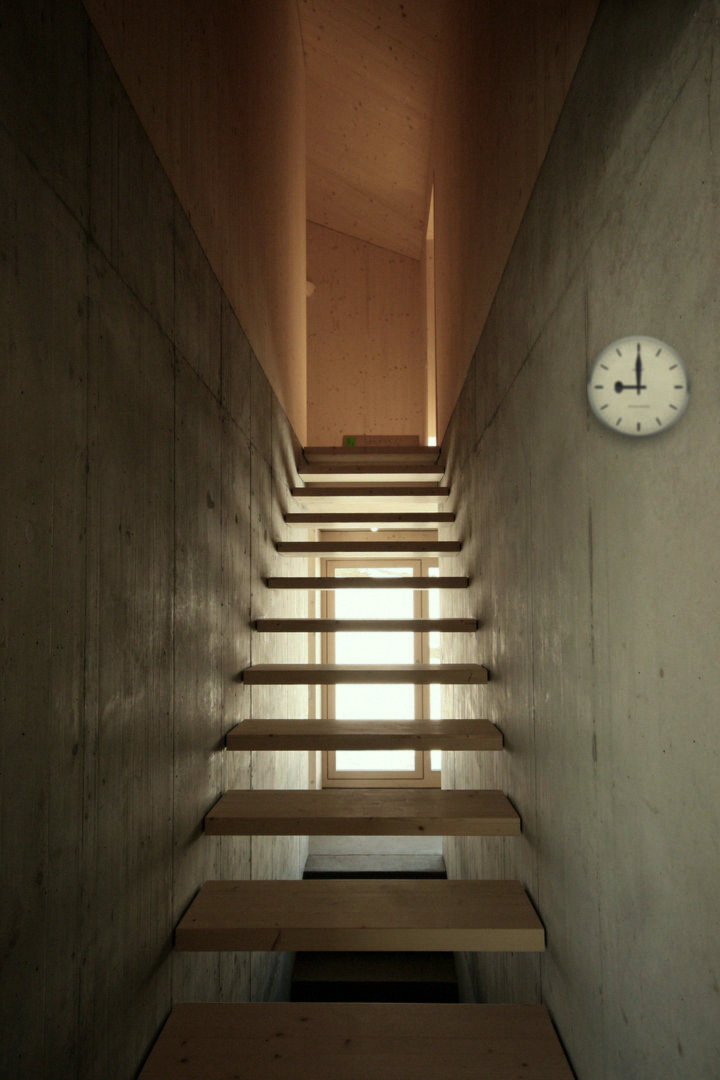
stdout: **9:00**
